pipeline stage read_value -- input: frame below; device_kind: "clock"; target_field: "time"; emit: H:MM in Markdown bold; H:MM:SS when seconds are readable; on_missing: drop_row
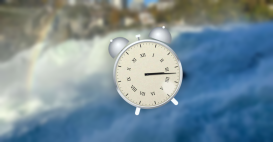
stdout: **3:17**
